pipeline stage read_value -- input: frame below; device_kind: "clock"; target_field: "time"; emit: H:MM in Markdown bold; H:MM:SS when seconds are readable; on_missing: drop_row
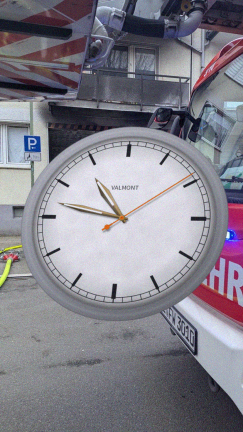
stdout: **10:47:09**
